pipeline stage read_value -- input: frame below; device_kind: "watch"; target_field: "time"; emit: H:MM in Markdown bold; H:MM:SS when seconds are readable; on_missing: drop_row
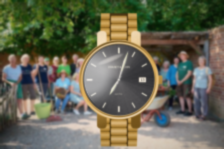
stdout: **7:03**
